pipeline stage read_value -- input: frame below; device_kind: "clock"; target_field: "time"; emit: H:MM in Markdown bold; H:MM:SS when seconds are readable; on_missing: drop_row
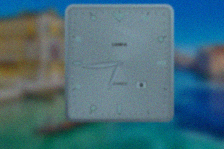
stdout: **6:44**
